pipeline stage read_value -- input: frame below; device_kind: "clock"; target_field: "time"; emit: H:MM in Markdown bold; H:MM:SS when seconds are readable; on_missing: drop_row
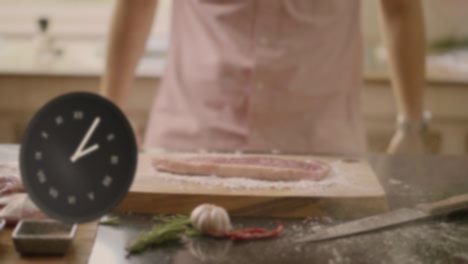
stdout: **2:05**
